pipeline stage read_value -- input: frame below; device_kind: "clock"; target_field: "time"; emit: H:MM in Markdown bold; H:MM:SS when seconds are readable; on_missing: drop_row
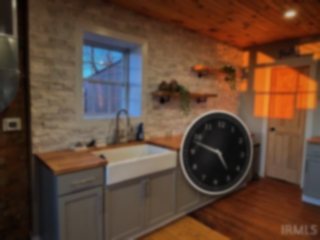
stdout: **4:48**
